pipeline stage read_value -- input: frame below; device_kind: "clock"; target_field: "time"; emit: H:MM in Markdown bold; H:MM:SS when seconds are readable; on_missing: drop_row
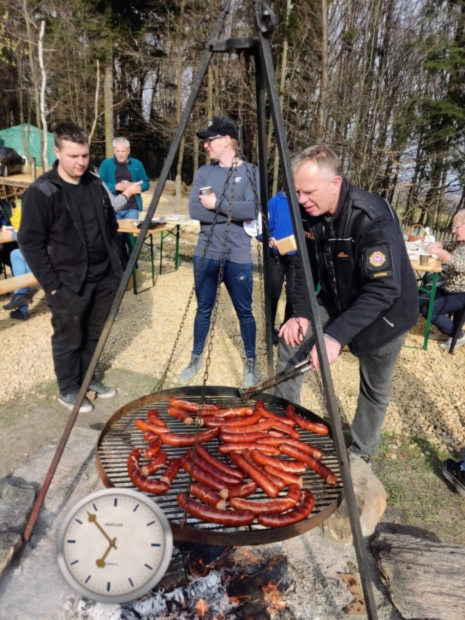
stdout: **6:53**
